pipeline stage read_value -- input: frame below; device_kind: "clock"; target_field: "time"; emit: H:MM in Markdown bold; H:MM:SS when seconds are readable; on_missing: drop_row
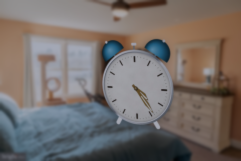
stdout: **4:24**
